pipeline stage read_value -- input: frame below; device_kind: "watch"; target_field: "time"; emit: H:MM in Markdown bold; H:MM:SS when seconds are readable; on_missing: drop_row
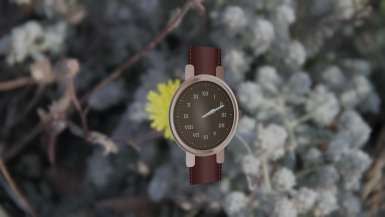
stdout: **2:11**
